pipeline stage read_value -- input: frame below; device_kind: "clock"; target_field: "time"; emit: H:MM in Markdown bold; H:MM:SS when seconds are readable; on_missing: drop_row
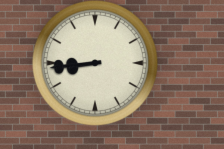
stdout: **8:44**
